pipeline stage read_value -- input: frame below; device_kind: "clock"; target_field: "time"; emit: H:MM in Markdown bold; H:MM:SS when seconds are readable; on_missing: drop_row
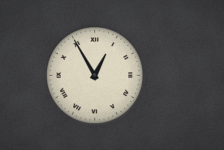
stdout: **12:55**
